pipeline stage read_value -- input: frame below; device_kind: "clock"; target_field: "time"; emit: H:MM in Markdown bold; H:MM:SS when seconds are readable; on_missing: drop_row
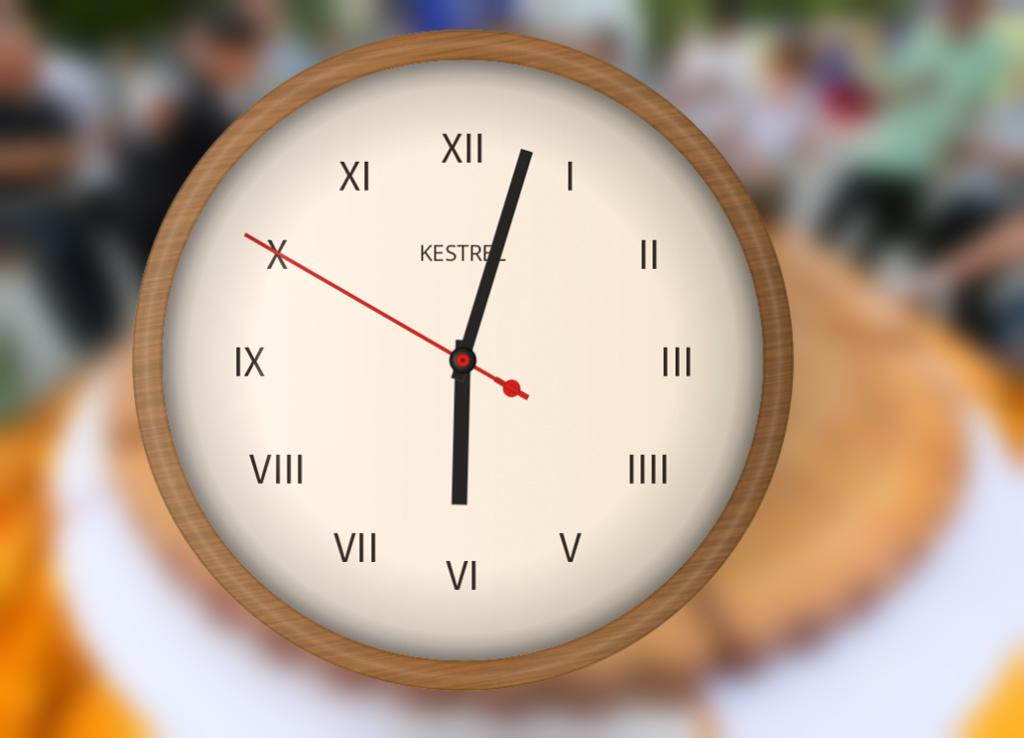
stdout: **6:02:50**
